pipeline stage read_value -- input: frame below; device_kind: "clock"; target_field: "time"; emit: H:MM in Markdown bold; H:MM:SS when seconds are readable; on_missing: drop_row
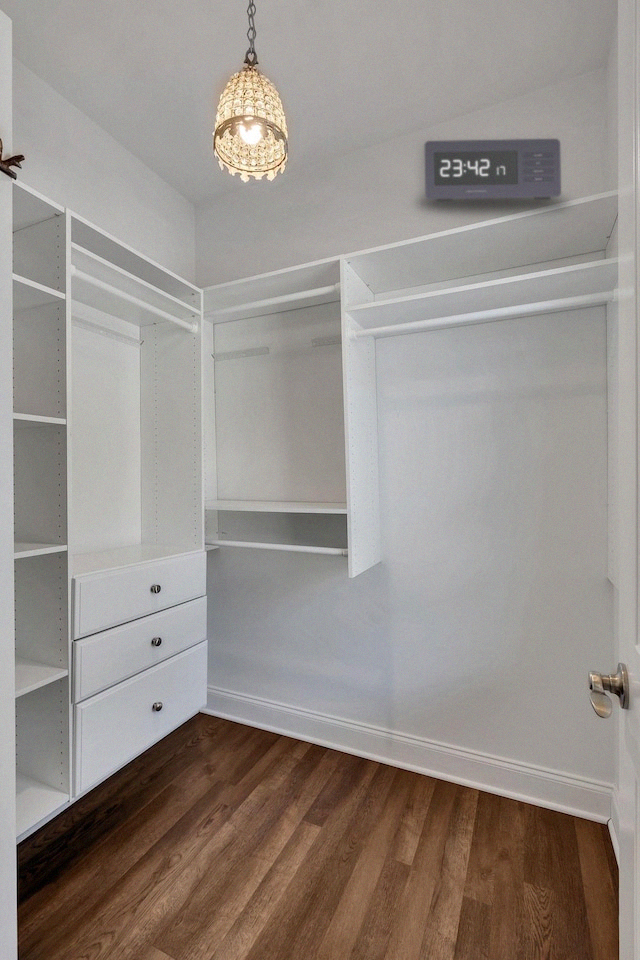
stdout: **23:42**
